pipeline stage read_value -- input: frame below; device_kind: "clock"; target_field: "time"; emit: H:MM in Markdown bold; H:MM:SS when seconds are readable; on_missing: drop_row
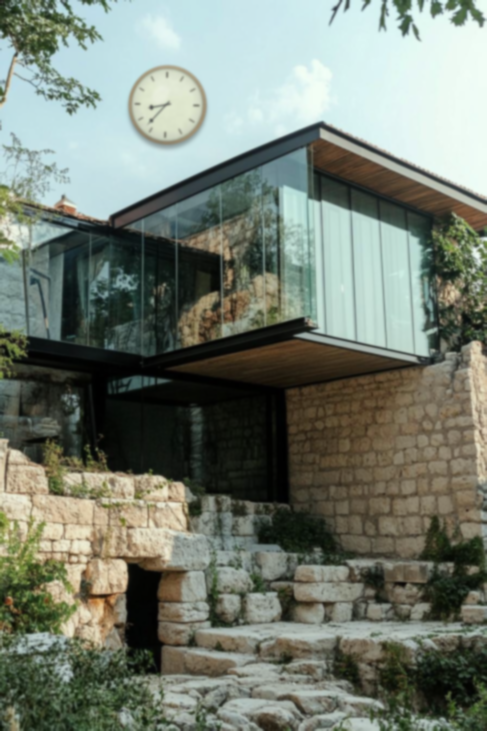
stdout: **8:37**
